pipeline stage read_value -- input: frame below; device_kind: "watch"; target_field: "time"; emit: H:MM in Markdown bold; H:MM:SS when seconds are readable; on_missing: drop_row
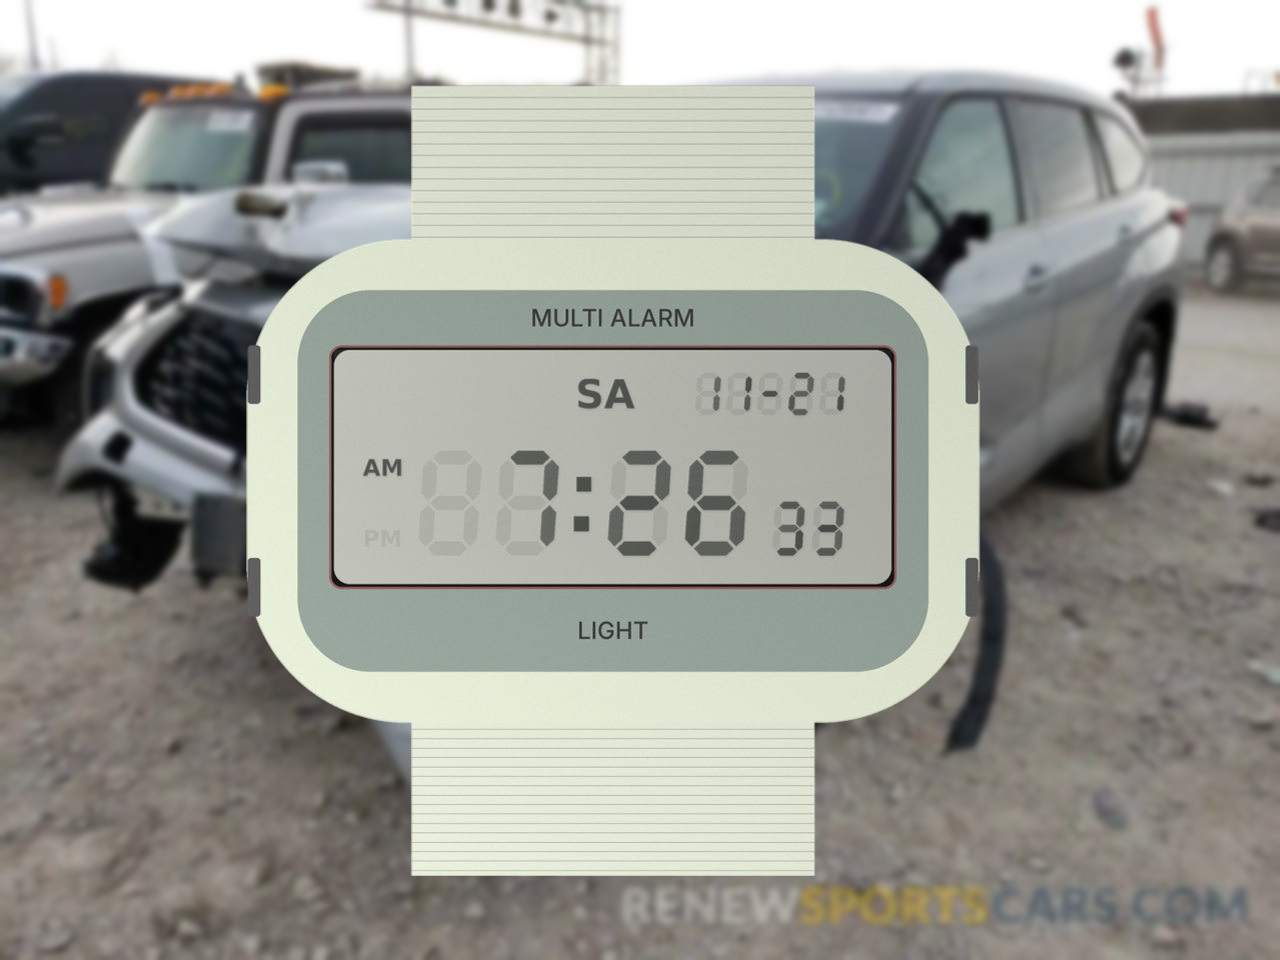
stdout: **7:26:33**
